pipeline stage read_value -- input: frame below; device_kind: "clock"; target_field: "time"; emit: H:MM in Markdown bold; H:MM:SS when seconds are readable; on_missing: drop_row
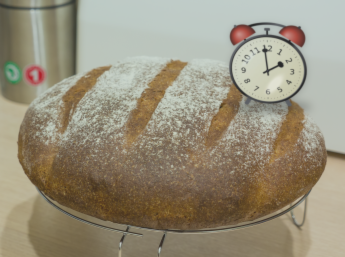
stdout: **1:59**
